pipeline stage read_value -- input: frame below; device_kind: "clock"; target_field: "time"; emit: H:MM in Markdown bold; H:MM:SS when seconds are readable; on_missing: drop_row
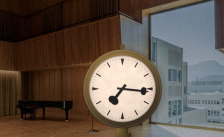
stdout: **7:16**
